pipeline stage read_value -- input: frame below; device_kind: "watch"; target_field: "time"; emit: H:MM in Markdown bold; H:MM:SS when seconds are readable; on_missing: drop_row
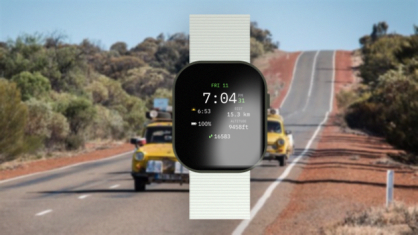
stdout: **7:04**
